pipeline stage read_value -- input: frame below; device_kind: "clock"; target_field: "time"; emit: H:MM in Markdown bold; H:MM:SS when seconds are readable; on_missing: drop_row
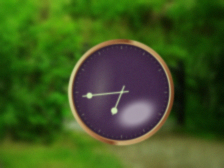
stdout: **6:44**
